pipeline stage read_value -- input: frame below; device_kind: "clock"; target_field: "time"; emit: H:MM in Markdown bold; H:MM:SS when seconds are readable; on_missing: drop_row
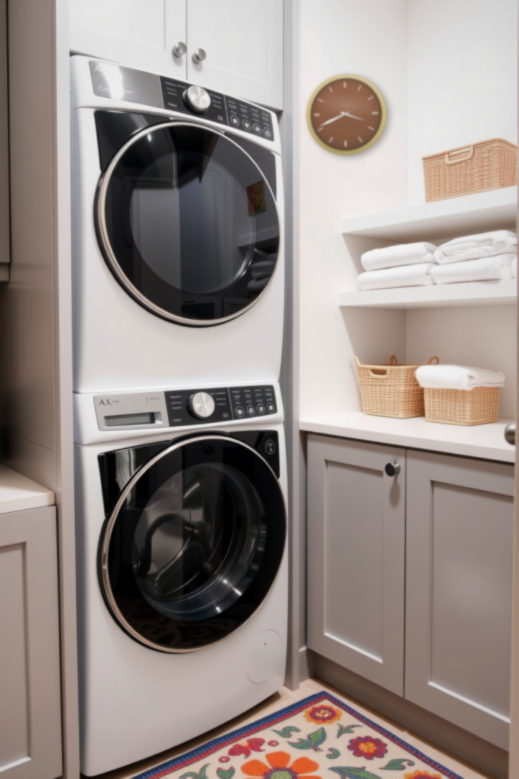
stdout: **3:41**
